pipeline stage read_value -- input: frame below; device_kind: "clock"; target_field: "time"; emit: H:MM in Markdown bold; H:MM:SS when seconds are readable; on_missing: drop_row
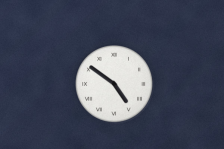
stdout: **4:51**
